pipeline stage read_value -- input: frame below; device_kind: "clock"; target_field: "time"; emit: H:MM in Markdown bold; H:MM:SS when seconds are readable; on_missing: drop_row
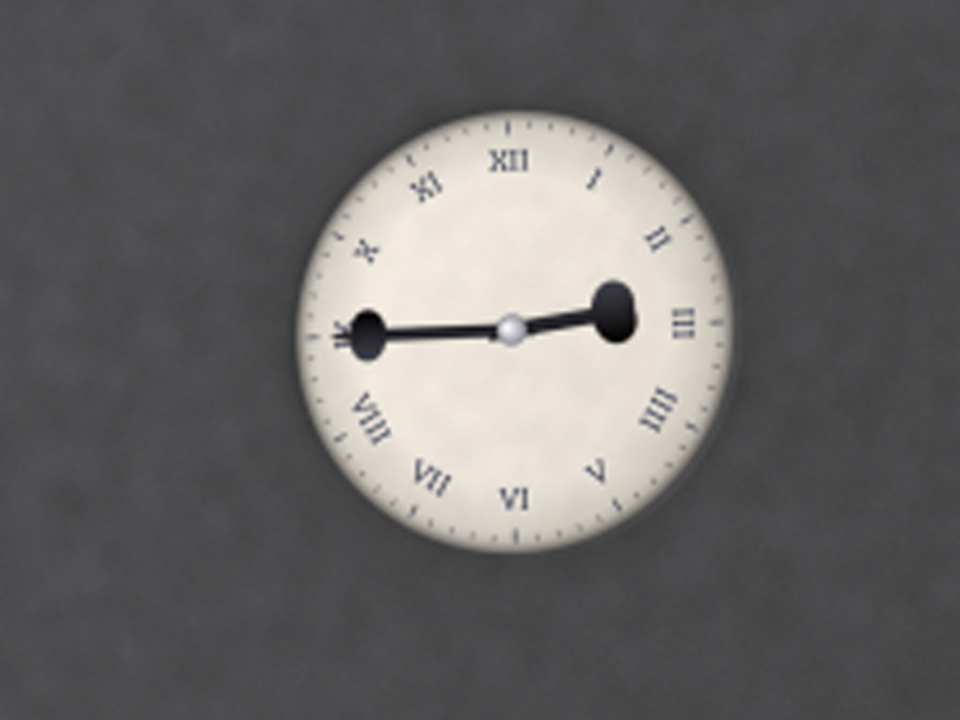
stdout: **2:45**
